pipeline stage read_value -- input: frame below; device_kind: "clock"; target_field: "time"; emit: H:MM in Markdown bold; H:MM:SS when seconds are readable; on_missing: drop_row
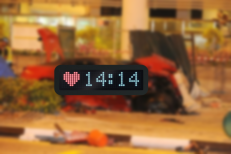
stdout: **14:14**
